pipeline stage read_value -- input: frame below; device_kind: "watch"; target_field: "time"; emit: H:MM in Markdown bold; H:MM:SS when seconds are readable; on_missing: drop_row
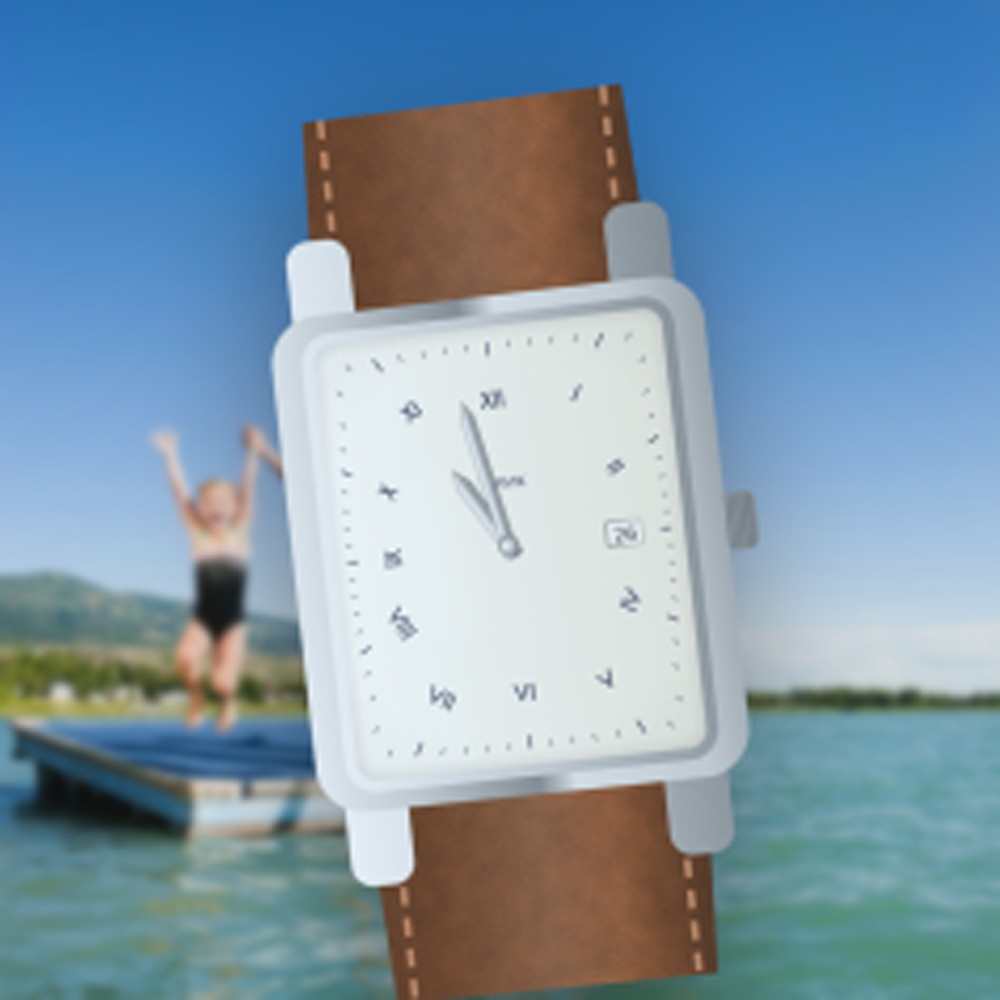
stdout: **10:58**
